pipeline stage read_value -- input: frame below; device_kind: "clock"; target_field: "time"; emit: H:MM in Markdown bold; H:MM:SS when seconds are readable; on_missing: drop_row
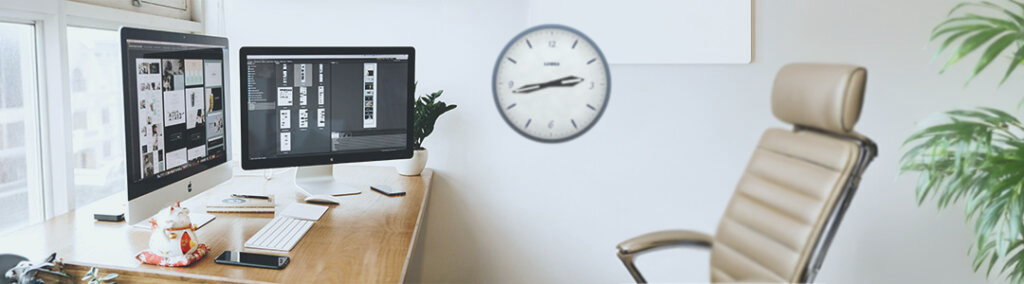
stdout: **2:43**
